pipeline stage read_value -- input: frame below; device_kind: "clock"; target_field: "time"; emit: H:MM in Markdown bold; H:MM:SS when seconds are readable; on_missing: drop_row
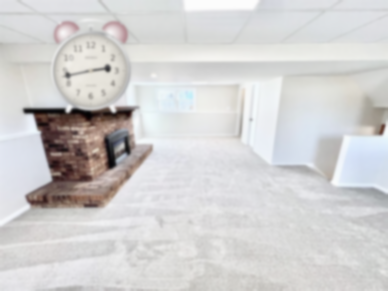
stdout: **2:43**
